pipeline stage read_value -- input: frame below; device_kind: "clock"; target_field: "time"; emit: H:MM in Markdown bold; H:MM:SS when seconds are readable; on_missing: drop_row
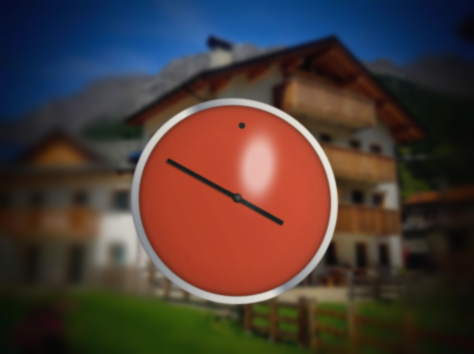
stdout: **3:49**
